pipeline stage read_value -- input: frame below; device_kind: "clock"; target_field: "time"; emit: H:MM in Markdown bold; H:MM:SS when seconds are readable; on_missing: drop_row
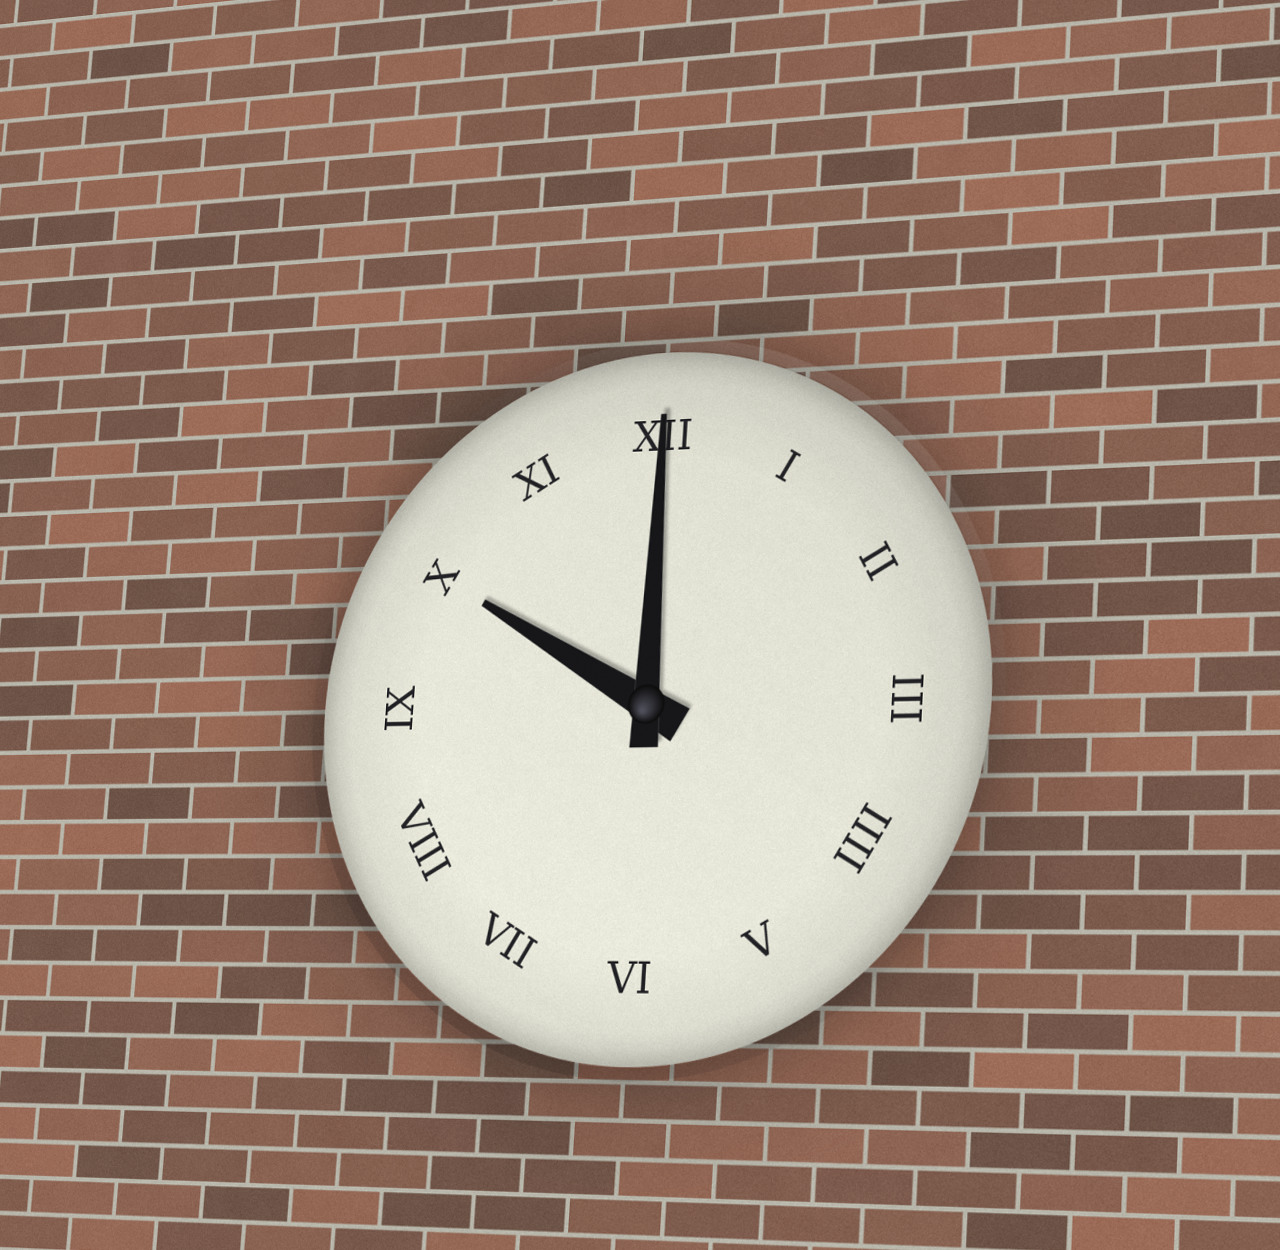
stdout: **10:00**
